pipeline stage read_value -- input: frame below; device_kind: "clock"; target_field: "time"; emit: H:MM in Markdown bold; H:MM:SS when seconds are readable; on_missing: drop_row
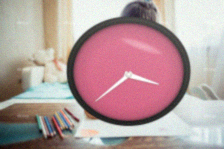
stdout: **3:38**
